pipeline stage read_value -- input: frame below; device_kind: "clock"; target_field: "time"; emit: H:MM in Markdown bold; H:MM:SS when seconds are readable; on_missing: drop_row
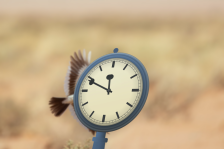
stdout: **11:49**
